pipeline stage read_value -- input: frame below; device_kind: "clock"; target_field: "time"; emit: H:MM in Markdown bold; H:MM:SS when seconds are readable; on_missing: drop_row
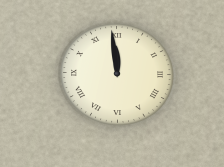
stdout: **11:59**
